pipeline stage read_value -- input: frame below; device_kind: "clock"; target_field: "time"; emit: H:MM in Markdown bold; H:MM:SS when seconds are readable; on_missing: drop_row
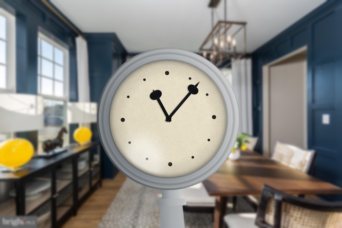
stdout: **11:07**
